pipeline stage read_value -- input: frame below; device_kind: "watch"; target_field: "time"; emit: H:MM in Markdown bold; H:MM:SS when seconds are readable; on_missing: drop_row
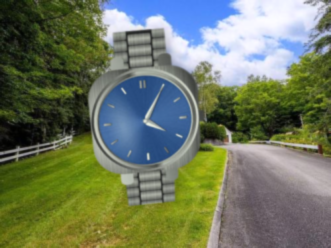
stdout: **4:05**
